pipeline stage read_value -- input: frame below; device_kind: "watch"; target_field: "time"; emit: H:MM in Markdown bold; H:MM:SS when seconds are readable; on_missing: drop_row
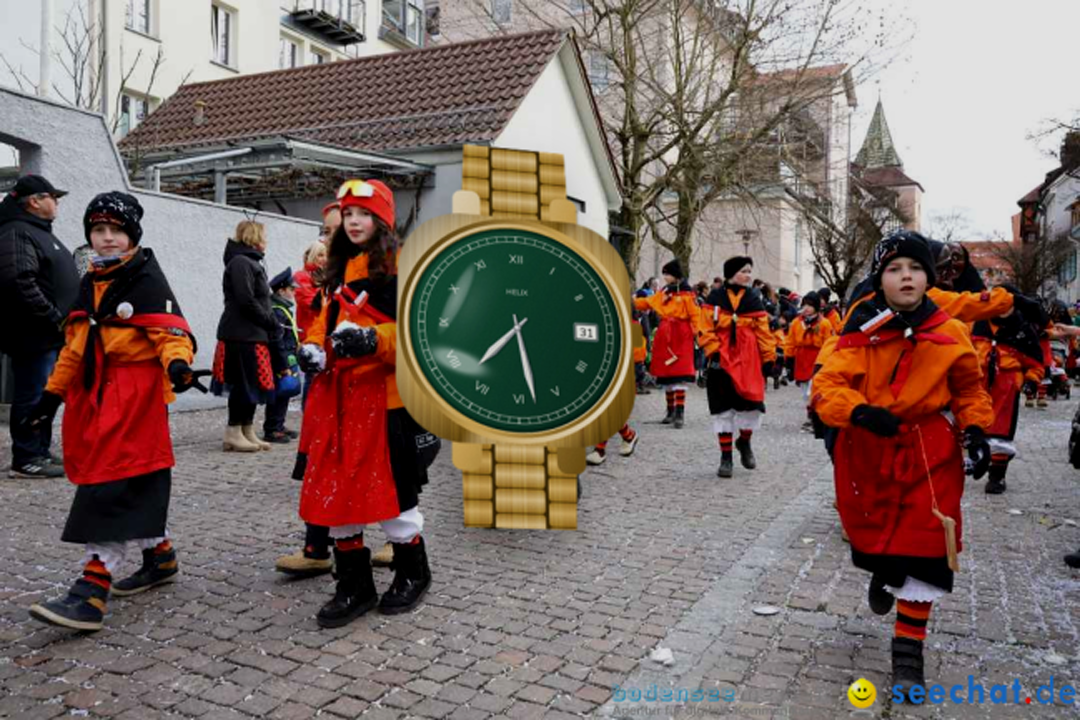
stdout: **7:28**
